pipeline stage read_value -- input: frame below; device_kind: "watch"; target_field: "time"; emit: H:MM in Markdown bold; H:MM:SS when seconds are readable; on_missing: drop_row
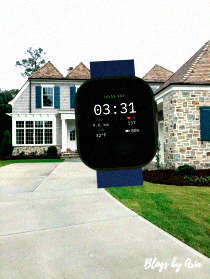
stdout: **3:31**
